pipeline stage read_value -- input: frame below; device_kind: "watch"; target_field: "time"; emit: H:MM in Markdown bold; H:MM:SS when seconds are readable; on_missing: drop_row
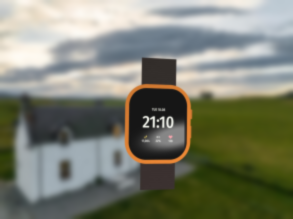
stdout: **21:10**
